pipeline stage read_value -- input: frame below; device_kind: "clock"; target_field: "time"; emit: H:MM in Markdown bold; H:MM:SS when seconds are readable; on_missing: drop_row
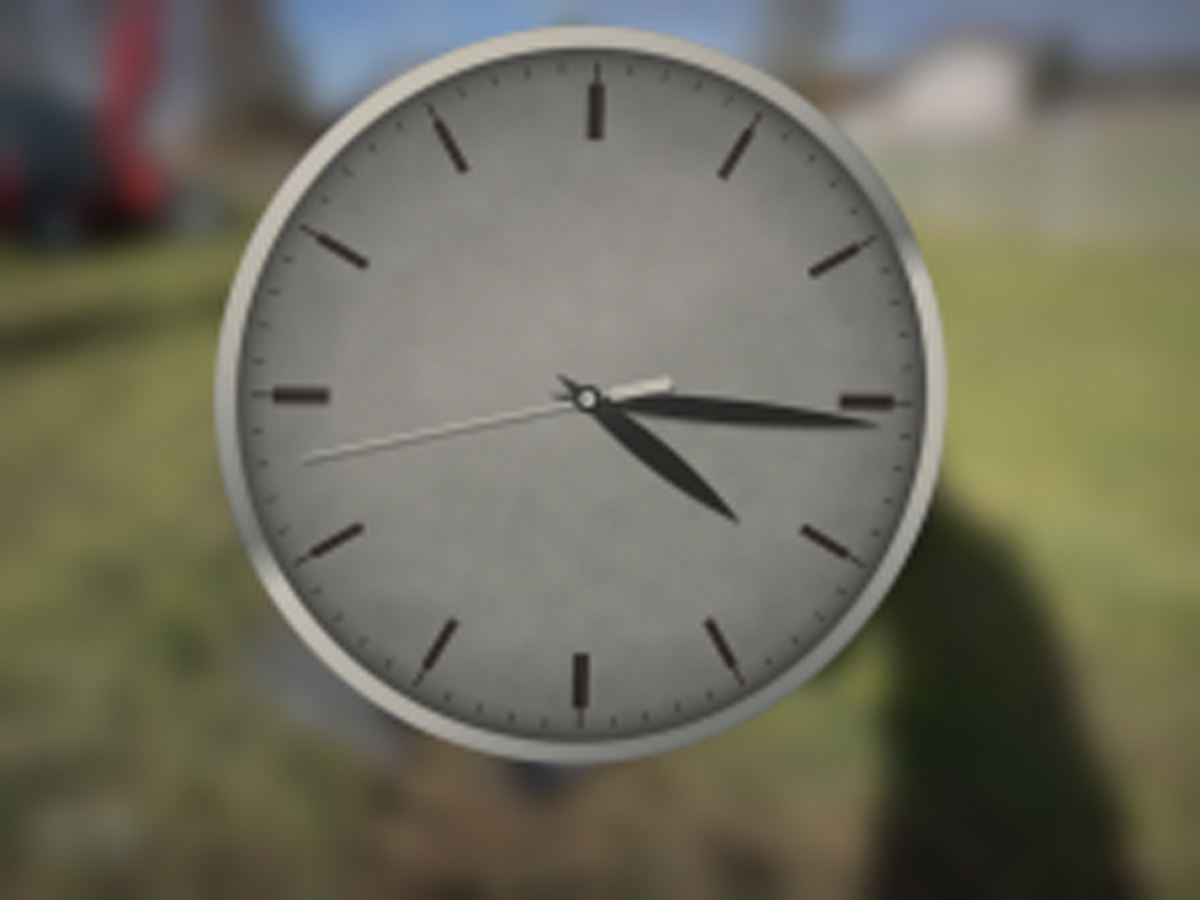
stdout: **4:15:43**
